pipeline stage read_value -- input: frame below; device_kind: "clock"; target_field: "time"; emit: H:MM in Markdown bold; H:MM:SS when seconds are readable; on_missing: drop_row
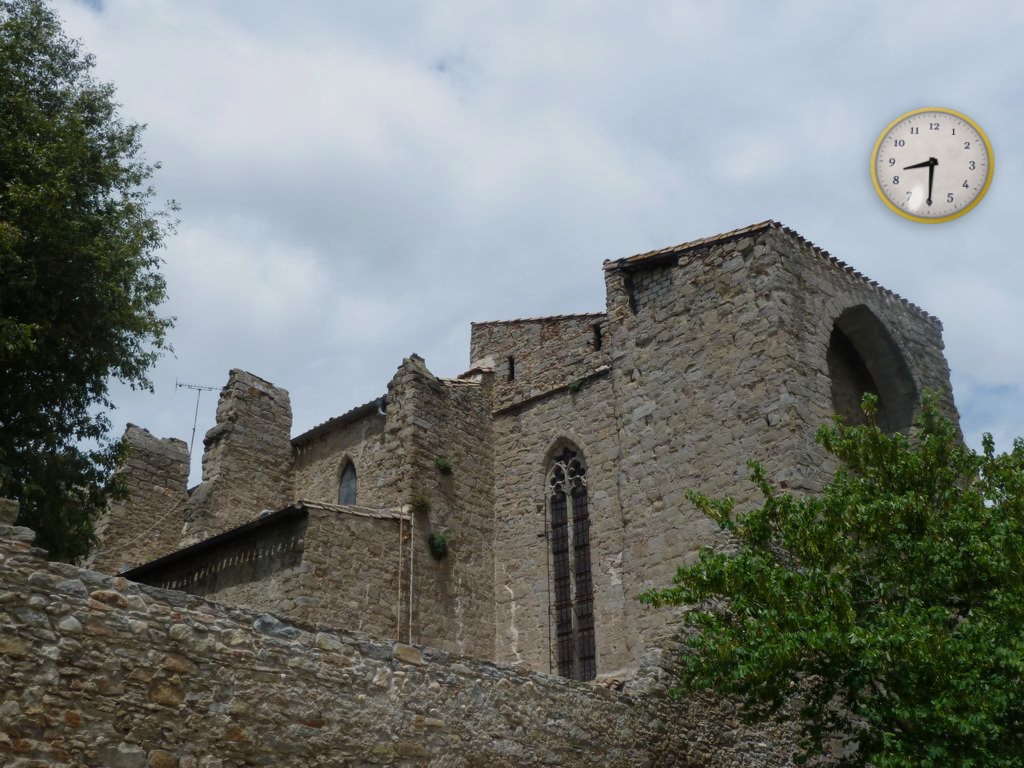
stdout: **8:30**
